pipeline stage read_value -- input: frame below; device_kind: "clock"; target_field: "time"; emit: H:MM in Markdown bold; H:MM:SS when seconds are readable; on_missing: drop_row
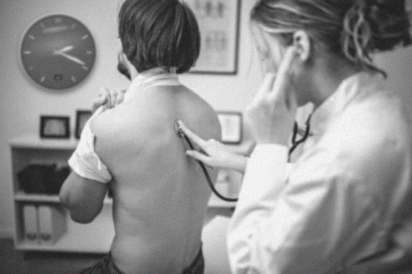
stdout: **2:19**
